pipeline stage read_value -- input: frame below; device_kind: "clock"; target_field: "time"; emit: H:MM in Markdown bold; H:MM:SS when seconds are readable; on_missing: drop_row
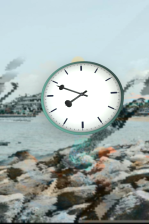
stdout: **7:49**
